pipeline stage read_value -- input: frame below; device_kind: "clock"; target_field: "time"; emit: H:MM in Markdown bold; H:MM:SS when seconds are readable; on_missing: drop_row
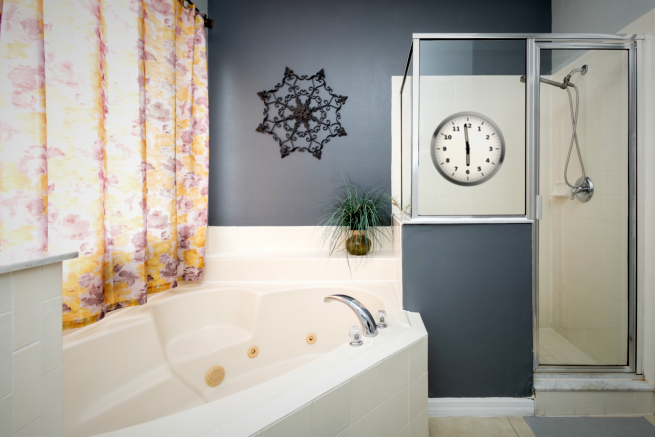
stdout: **5:59**
